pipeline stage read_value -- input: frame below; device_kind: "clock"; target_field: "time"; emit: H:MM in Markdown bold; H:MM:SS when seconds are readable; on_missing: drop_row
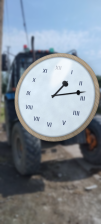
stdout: **1:13**
